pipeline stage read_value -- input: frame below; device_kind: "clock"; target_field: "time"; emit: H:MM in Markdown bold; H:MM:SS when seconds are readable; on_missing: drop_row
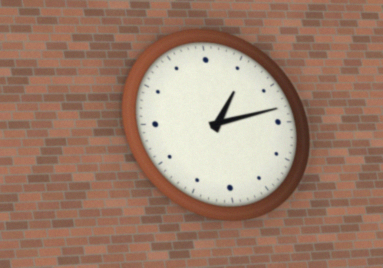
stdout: **1:13**
